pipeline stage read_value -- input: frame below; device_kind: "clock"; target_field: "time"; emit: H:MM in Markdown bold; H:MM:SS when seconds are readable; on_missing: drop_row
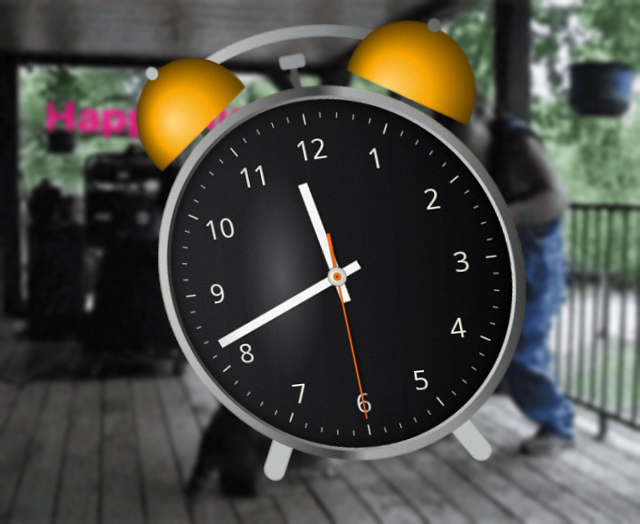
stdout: **11:41:30**
